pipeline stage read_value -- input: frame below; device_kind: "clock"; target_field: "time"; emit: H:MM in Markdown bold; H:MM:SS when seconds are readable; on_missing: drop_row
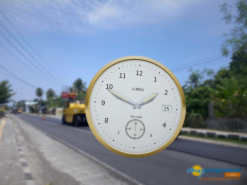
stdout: **1:49**
